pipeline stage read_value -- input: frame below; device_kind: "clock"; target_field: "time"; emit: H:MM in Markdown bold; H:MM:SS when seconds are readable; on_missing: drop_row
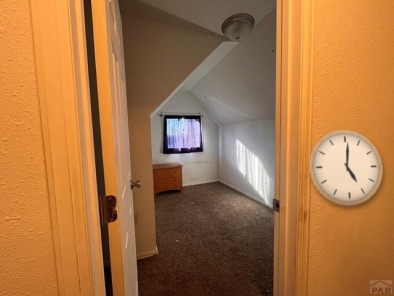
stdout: **5:01**
